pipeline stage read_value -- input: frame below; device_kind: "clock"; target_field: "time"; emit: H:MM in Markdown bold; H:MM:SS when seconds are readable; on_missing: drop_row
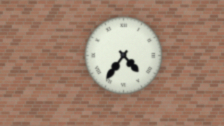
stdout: **4:36**
